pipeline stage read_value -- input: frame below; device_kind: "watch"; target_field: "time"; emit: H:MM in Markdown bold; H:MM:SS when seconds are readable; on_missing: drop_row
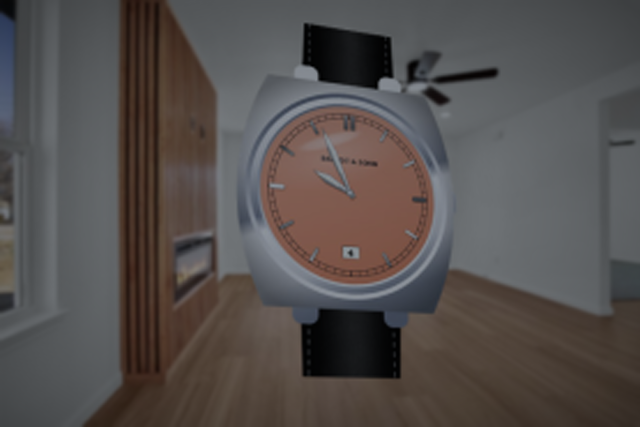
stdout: **9:56**
